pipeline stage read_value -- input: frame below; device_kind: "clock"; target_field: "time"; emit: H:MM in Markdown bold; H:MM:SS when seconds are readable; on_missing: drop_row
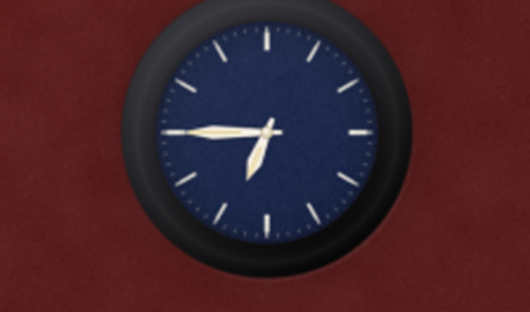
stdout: **6:45**
